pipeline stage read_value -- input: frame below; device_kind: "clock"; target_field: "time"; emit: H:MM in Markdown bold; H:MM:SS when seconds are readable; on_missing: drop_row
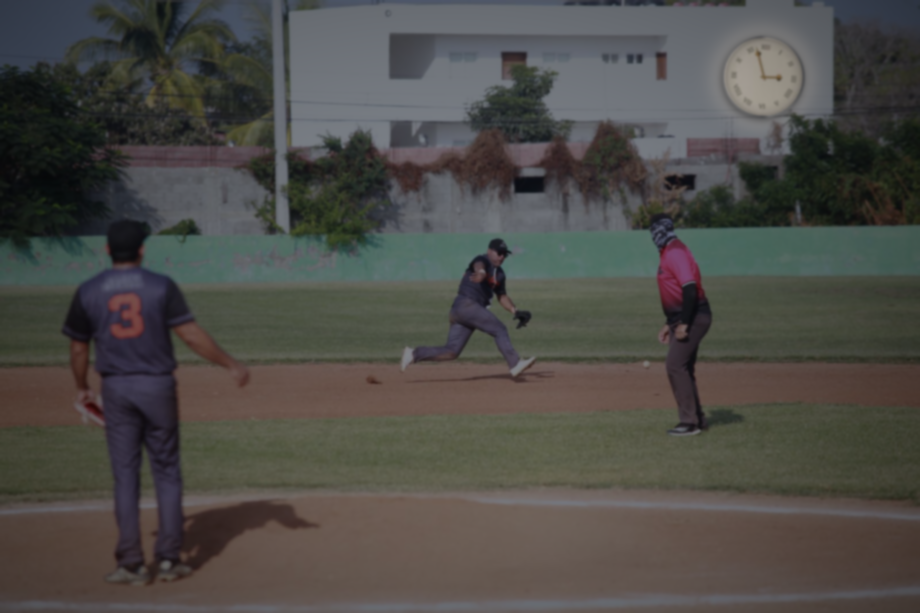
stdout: **2:57**
